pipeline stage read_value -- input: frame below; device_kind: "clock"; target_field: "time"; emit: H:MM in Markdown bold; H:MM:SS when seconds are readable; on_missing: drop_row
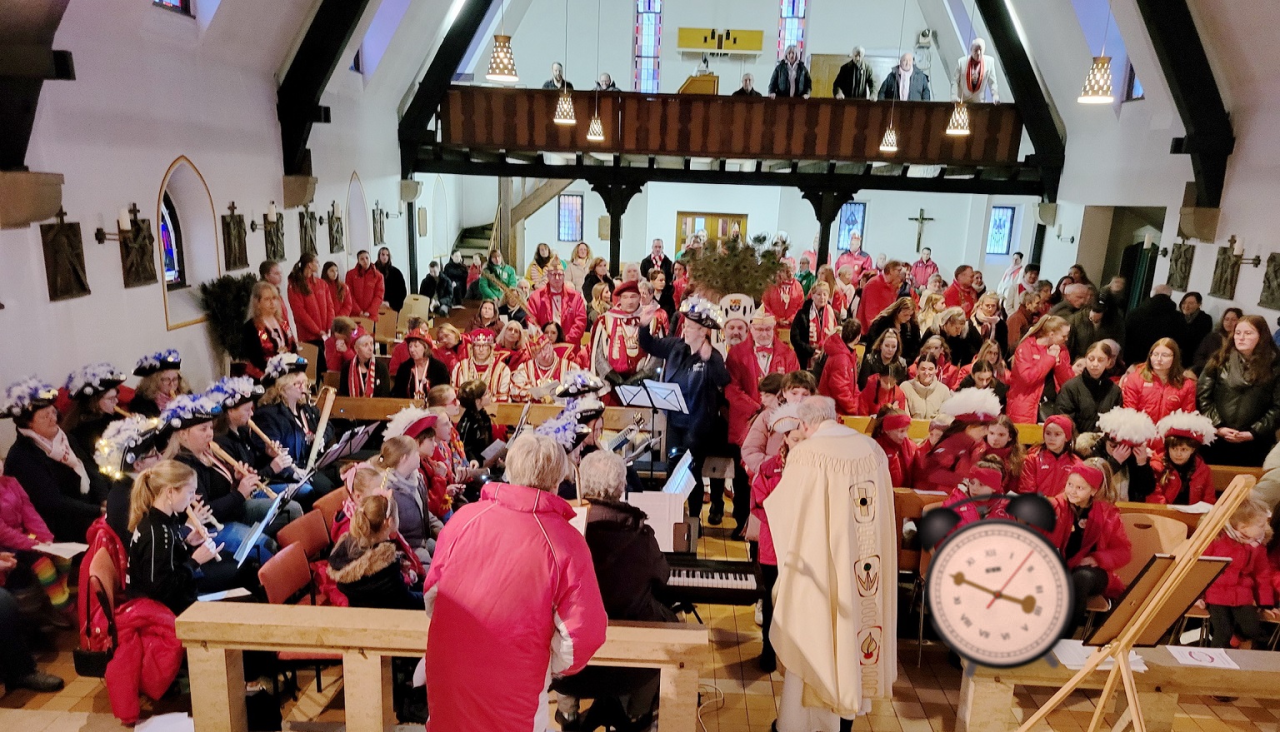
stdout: **3:50:08**
